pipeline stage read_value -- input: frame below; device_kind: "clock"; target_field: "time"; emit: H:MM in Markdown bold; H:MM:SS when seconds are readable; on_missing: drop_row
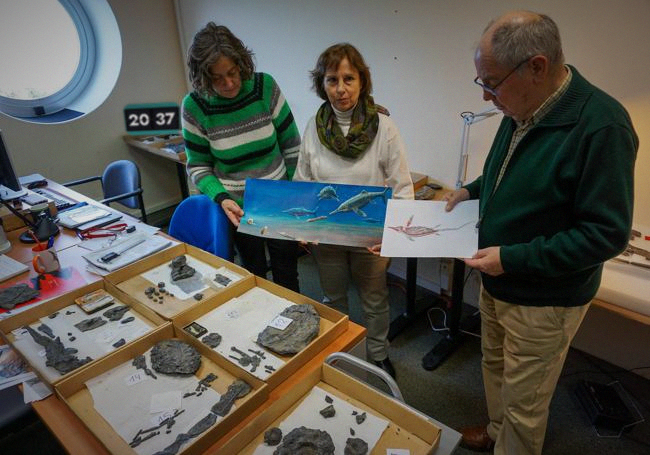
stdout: **20:37**
